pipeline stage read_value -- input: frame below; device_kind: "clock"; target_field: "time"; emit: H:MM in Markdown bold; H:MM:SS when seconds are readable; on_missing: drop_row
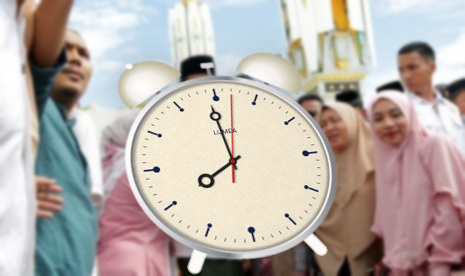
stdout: **7:59:02**
